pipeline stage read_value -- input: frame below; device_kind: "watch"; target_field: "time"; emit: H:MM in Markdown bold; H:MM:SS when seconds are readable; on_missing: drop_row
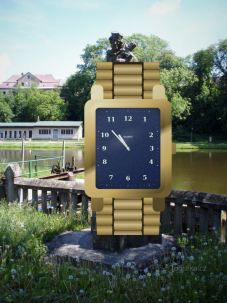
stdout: **10:53**
